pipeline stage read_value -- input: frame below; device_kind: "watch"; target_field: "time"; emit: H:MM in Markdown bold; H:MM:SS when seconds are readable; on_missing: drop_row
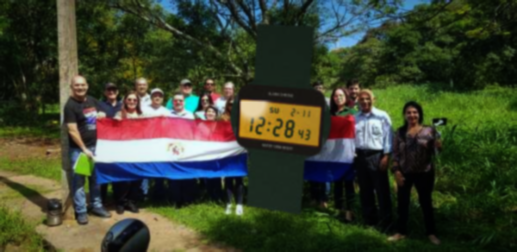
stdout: **12:28**
